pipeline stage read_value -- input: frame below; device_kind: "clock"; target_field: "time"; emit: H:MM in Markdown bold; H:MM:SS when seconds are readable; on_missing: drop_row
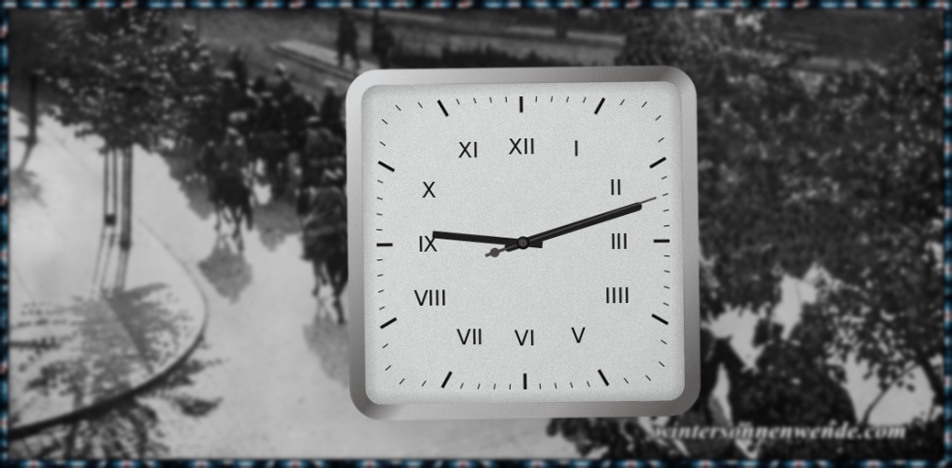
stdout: **9:12:12**
